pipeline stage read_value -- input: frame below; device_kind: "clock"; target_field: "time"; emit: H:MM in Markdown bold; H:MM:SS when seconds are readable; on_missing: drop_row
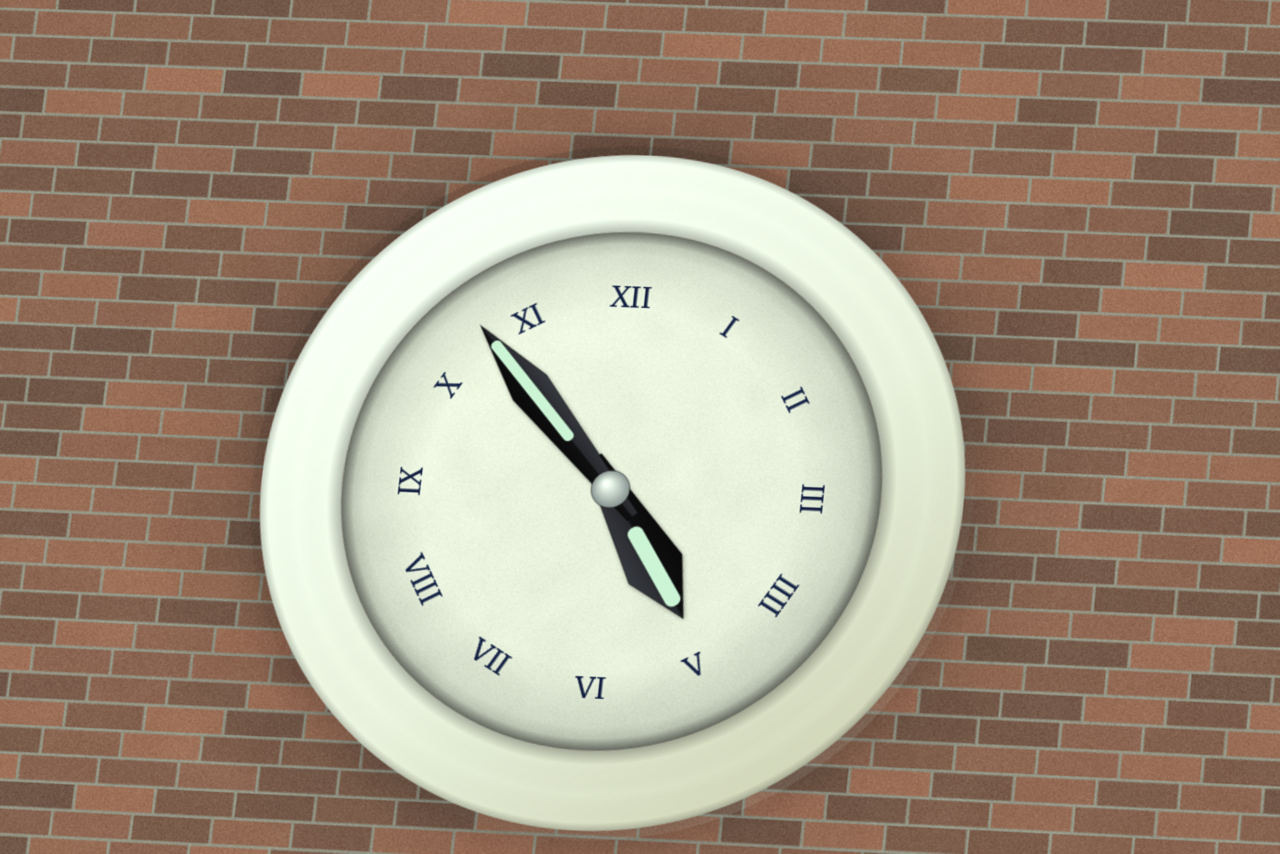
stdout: **4:53**
